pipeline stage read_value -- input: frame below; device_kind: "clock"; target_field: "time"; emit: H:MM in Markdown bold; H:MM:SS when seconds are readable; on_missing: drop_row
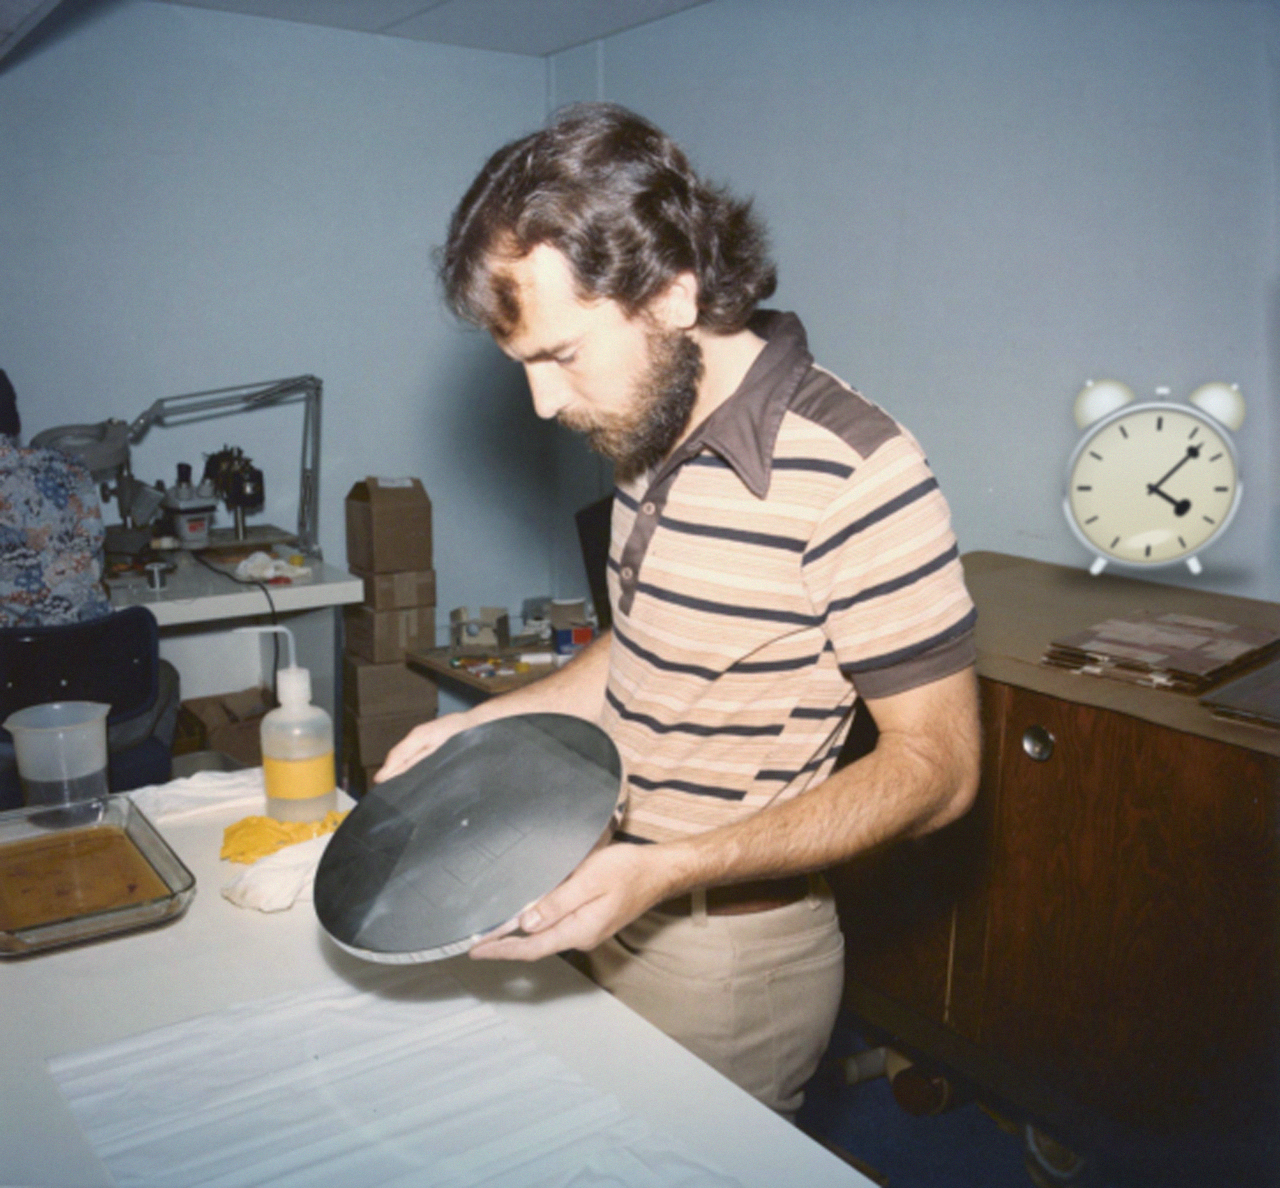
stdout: **4:07**
